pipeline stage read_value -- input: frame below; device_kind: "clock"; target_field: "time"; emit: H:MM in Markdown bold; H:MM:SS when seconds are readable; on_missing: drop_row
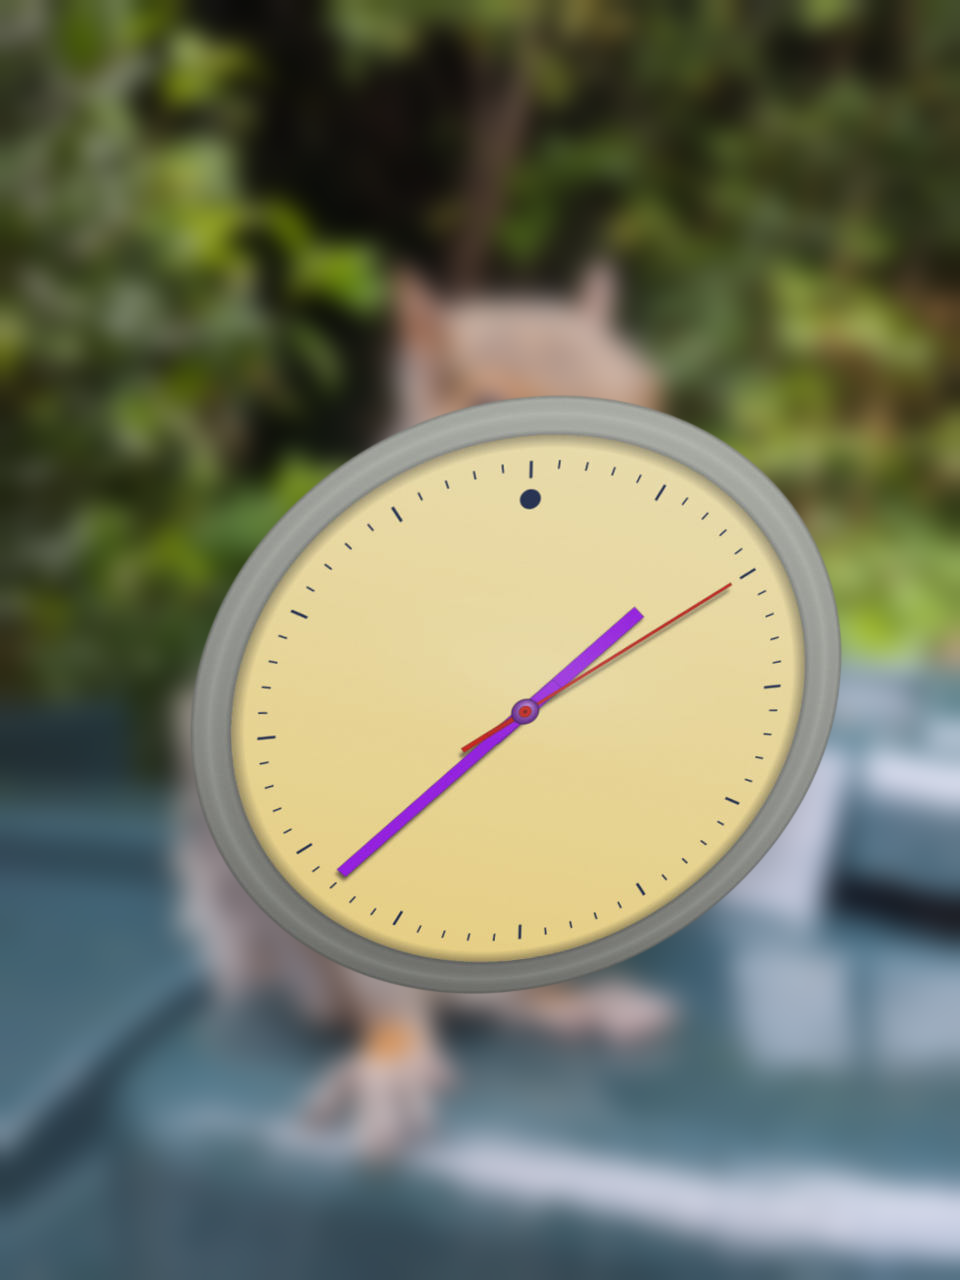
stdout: **1:38:10**
